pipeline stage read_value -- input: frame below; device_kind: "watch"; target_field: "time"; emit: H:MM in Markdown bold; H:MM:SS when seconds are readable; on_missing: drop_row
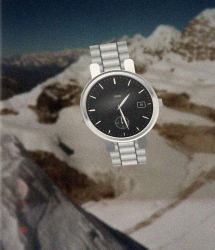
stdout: **1:28**
